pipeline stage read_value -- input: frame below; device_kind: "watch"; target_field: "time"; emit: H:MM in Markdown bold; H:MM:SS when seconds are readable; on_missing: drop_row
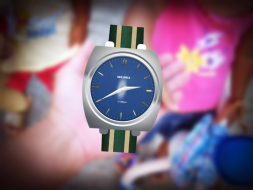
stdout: **2:40**
